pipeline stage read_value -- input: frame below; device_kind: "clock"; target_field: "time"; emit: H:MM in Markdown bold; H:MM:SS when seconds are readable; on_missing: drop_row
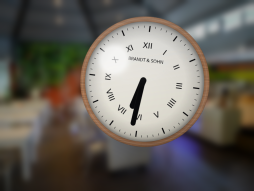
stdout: **6:31**
